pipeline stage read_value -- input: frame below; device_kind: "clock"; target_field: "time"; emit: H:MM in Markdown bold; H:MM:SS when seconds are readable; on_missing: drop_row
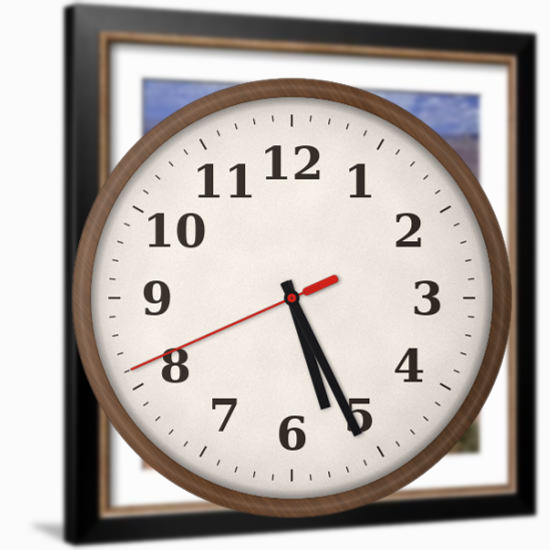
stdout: **5:25:41**
